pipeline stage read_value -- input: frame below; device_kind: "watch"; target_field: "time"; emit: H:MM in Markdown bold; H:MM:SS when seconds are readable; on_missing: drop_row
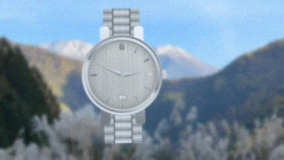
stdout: **2:49**
